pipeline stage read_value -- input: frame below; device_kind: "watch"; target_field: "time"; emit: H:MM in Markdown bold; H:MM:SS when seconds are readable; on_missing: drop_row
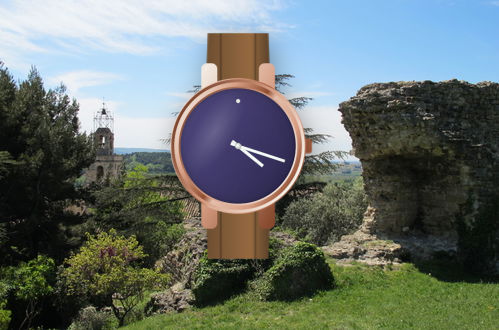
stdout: **4:18**
